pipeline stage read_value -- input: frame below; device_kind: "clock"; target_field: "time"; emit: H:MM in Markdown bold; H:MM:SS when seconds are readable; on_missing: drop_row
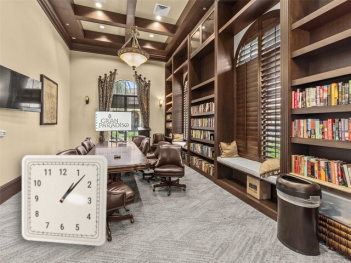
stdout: **1:07**
